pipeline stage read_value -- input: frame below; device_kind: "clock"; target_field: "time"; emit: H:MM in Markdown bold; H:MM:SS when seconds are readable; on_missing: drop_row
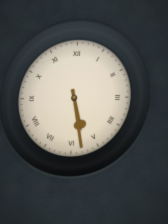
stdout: **5:28**
